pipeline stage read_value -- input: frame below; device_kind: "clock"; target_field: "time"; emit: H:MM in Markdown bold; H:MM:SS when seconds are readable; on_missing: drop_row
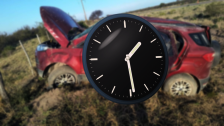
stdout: **1:29**
